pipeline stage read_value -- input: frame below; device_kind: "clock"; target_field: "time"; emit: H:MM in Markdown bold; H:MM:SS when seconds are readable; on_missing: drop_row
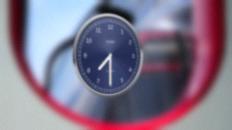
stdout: **7:30**
